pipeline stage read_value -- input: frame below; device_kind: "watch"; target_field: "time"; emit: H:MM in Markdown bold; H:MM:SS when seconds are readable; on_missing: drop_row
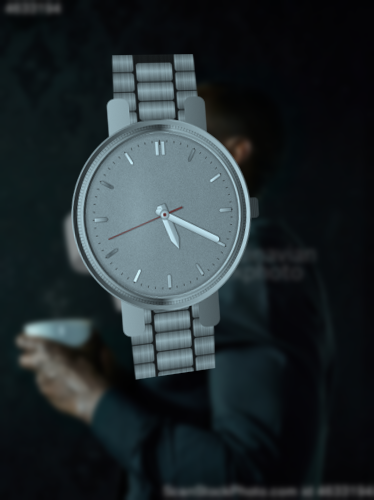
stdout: **5:19:42**
